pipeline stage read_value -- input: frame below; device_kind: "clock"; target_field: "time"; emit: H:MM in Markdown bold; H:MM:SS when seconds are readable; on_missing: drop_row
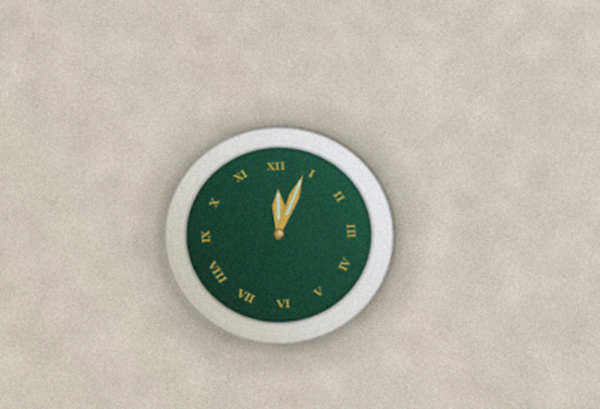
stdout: **12:04**
